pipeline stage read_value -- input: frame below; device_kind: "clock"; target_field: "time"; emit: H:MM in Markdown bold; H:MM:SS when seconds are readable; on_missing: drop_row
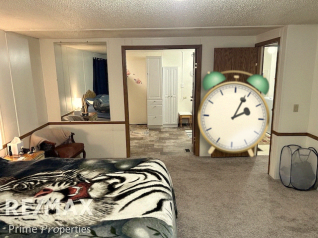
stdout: **2:04**
